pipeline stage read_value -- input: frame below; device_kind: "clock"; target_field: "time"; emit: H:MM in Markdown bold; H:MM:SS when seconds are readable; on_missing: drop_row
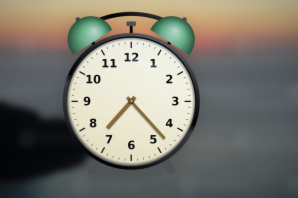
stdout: **7:23**
